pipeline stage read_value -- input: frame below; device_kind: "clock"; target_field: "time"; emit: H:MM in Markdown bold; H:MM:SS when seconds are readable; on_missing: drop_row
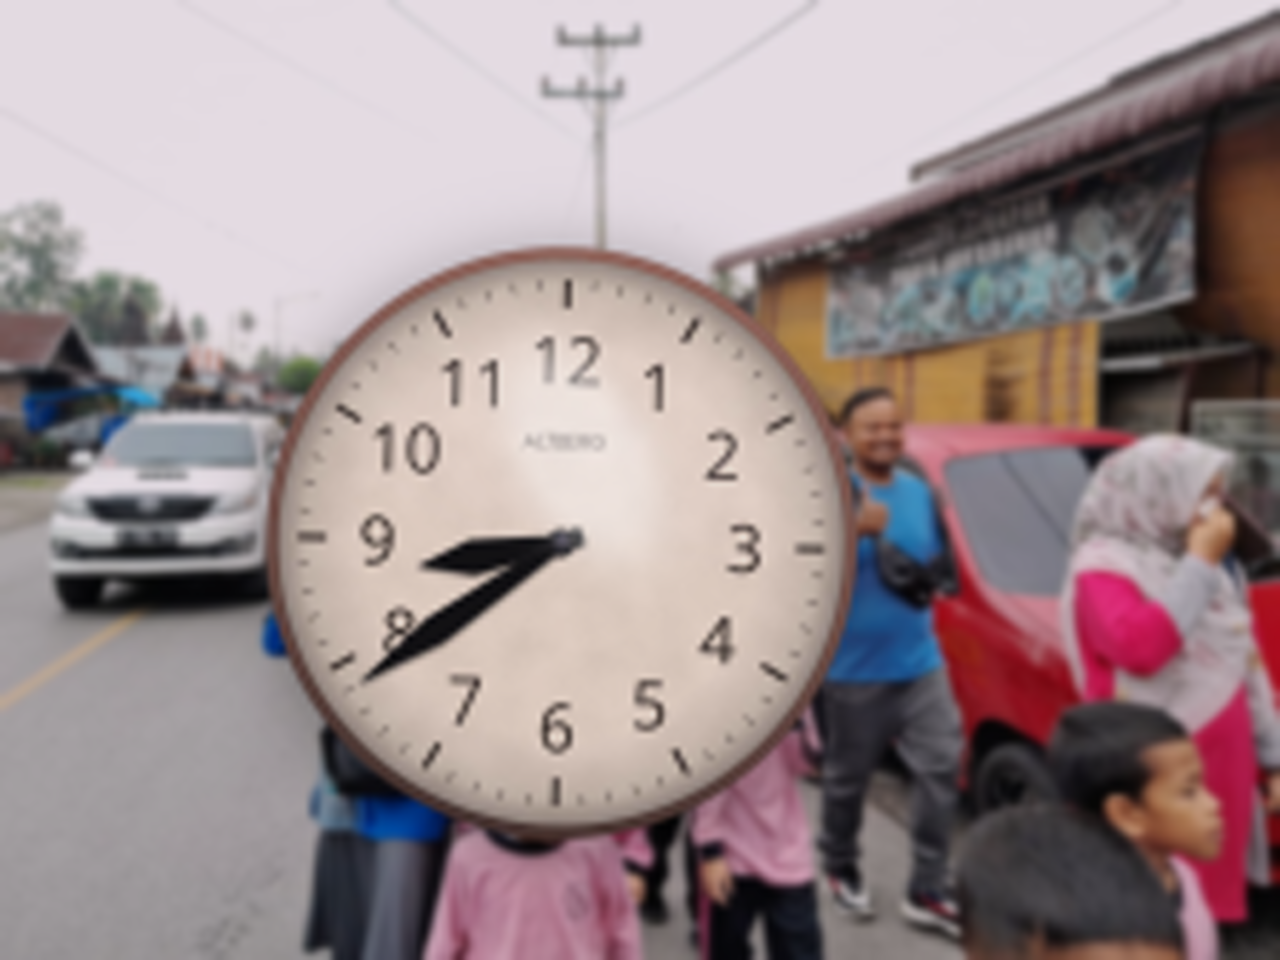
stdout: **8:39**
